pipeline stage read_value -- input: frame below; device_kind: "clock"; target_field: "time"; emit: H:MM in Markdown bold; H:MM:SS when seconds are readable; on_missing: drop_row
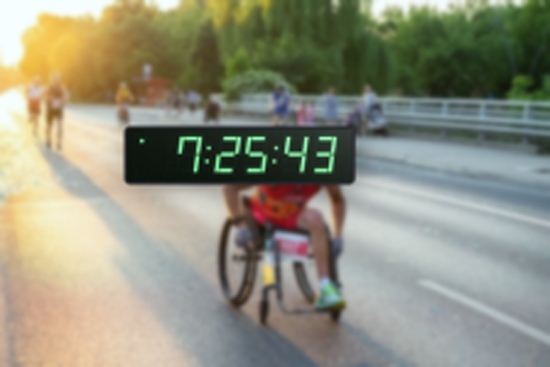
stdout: **7:25:43**
